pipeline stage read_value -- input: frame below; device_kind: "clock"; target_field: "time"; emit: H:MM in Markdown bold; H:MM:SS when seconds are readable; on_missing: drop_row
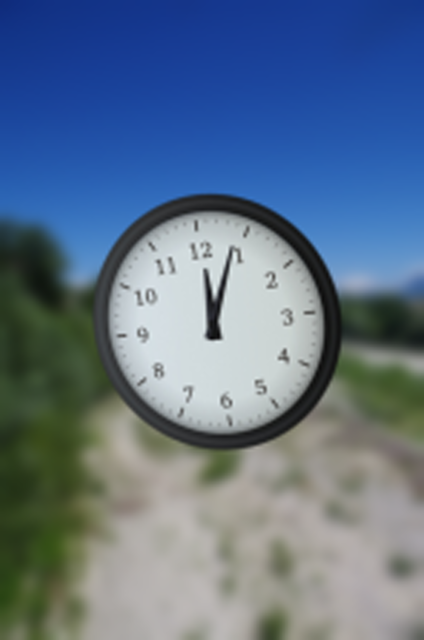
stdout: **12:04**
